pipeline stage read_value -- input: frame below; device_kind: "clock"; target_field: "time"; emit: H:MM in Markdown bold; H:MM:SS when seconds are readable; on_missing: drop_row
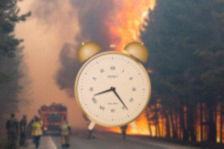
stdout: **8:24**
